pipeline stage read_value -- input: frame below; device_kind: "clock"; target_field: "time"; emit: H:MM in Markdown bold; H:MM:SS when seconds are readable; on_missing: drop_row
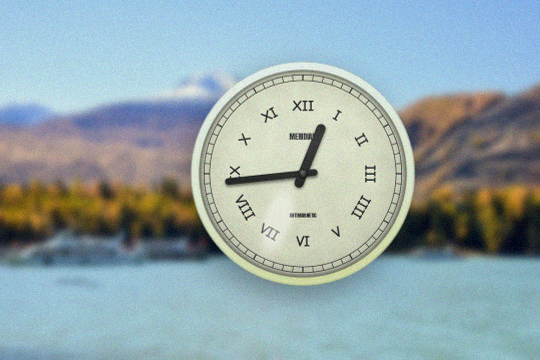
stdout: **12:44**
